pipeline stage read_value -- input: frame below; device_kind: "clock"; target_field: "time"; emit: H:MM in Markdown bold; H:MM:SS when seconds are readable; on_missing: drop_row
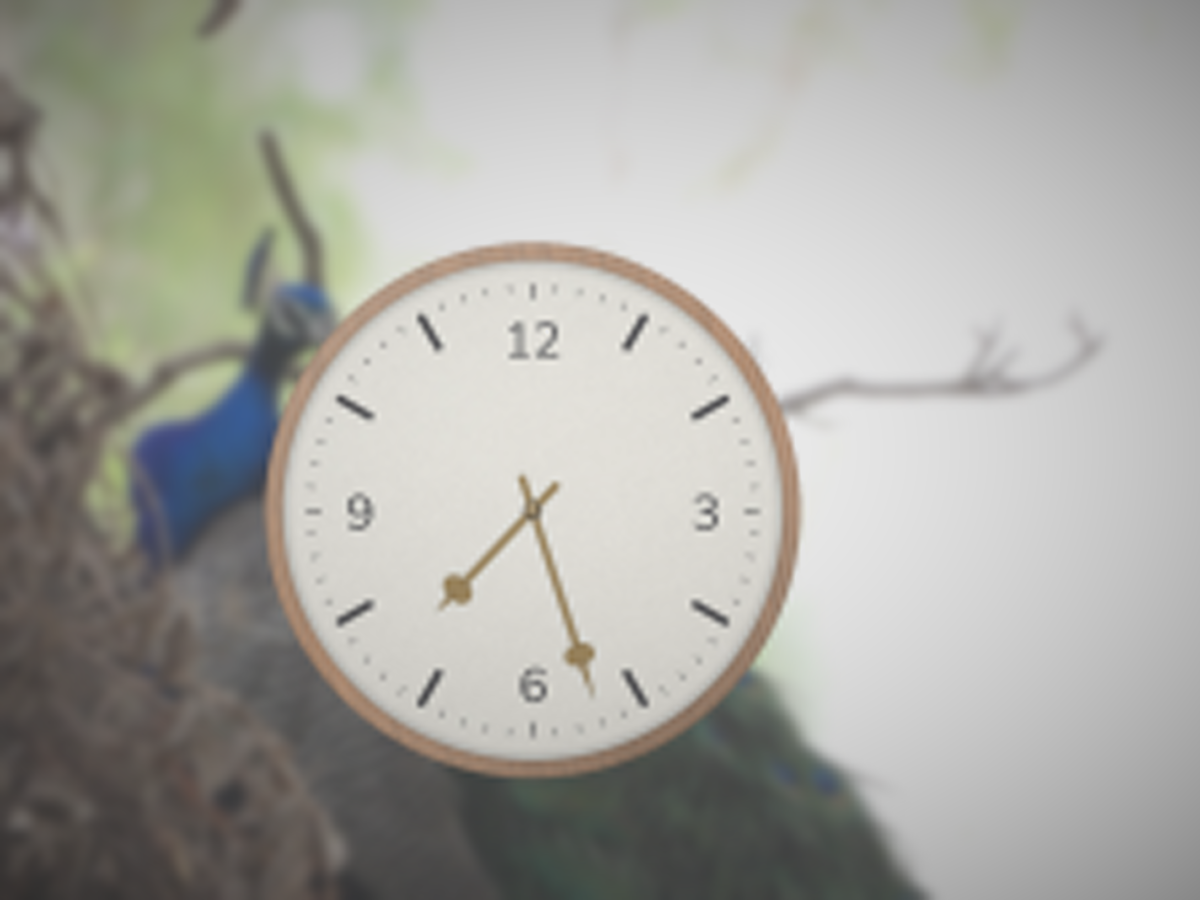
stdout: **7:27**
